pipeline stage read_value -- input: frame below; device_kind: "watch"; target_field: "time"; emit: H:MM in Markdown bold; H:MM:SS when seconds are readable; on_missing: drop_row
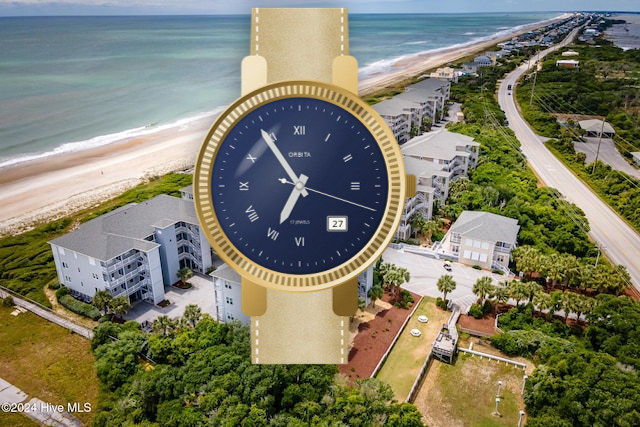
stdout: **6:54:18**
